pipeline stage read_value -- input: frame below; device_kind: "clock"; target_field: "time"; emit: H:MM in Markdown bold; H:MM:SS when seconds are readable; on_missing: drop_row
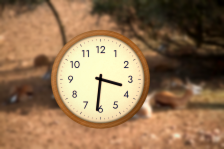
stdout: **3:31**
